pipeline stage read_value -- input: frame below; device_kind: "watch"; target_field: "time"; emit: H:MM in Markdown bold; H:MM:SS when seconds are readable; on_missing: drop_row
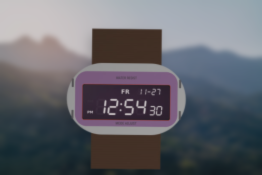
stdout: **12:54:30**
